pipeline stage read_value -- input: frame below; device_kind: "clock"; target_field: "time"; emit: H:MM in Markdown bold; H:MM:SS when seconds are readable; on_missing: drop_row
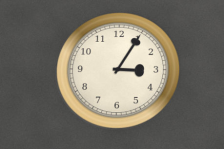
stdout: **3:05**
